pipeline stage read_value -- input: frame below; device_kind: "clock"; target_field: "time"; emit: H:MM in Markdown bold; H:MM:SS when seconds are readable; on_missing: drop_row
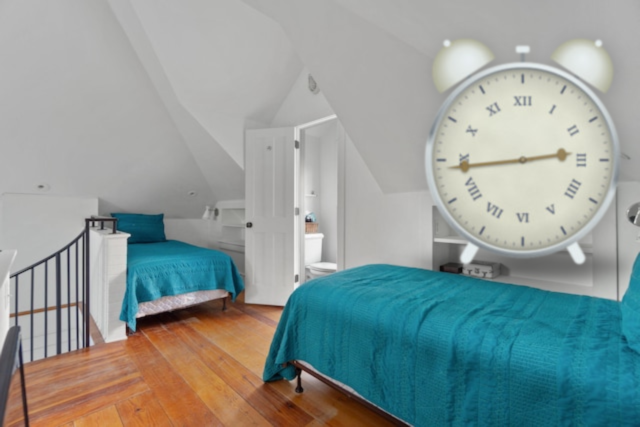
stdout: **2:44**
